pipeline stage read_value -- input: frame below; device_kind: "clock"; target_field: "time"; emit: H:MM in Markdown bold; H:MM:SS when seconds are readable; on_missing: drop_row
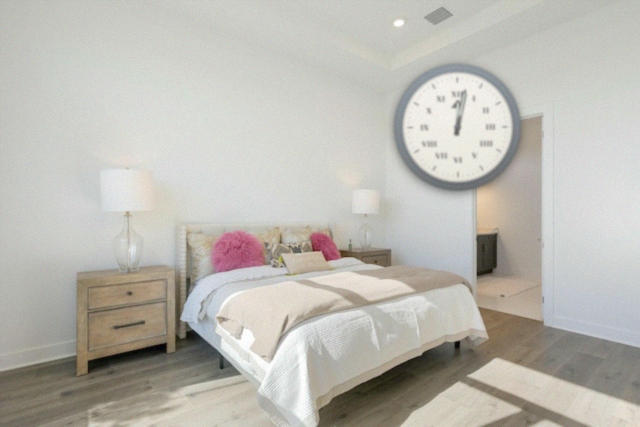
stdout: **12:02**
